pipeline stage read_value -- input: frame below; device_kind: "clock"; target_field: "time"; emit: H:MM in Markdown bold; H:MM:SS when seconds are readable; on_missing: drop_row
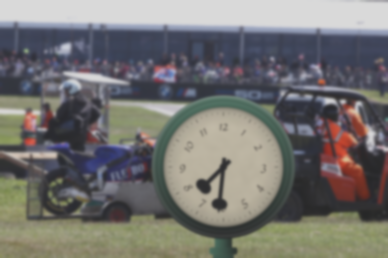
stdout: **7:31**
